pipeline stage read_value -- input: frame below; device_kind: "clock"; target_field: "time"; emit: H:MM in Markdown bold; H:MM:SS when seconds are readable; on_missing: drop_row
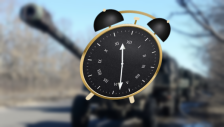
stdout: **11:28**
